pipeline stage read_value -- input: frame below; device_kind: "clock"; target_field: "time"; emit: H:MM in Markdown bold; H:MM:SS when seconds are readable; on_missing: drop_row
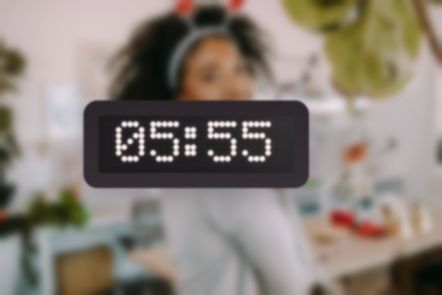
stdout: **5:55**
